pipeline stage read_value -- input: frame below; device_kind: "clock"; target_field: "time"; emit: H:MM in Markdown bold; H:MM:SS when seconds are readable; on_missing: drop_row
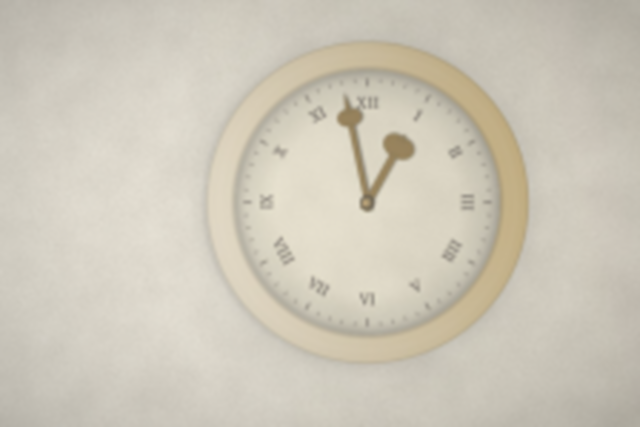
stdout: **12:58**
